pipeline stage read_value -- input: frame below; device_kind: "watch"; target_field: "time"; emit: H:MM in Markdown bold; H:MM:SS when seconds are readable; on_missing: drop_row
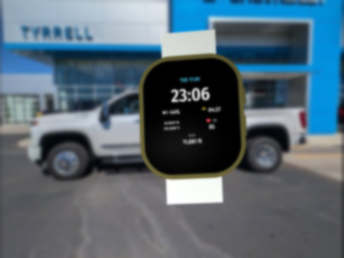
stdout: **23:06**
